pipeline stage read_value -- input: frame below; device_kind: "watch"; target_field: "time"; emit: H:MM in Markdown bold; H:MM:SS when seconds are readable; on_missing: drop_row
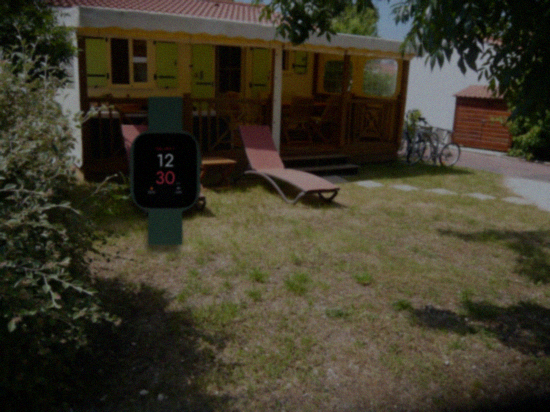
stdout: **12:30**
